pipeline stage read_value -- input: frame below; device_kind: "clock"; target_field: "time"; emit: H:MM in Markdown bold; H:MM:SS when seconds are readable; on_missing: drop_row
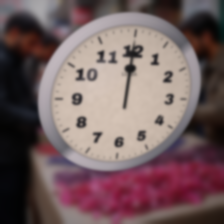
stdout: **12:00**
